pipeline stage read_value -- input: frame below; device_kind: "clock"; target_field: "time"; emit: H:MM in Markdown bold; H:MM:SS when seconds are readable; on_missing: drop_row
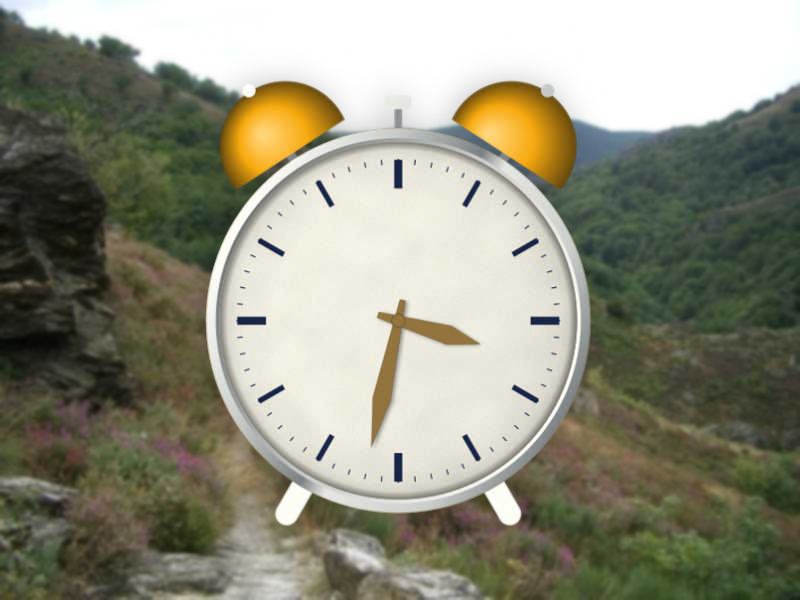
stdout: **3:32**
